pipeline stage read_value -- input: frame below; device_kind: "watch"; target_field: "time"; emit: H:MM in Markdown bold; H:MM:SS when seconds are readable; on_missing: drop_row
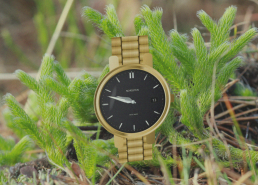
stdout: **9:48**
